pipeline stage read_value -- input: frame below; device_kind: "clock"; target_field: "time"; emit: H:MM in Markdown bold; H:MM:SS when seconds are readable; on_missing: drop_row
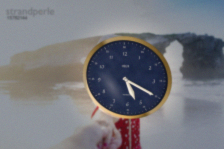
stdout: **5:20**
